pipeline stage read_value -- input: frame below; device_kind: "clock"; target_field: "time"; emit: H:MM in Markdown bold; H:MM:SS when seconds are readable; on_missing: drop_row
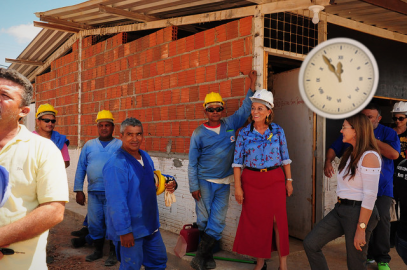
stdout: **11:54**
